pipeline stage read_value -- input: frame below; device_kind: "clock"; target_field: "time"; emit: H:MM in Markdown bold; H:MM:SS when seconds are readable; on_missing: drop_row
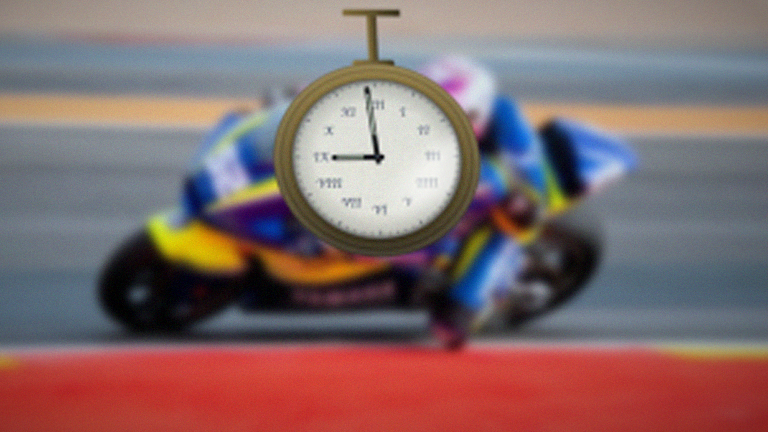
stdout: **8:59**
